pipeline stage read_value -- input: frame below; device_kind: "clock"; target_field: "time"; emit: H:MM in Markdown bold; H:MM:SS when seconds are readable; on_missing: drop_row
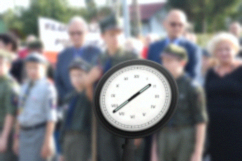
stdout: **1:38**
